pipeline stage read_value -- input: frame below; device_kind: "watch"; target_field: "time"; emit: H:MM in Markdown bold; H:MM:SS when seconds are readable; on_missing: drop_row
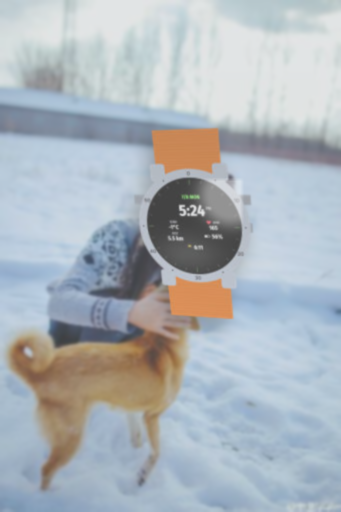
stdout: **5:24**
